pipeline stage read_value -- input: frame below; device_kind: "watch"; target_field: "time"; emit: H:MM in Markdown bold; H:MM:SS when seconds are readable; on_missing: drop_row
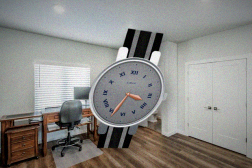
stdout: **3:34**
